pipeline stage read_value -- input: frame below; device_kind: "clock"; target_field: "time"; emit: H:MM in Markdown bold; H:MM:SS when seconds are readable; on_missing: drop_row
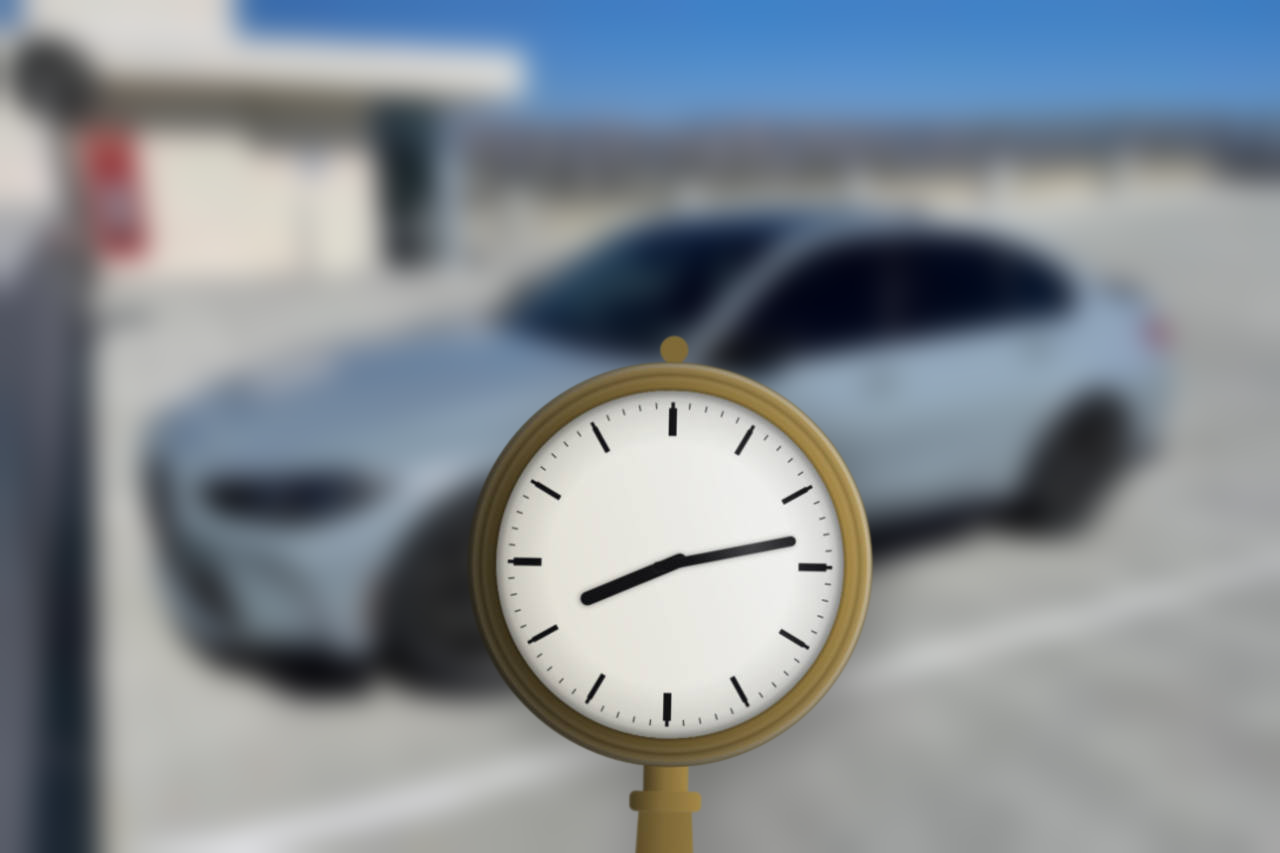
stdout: **8:13**
